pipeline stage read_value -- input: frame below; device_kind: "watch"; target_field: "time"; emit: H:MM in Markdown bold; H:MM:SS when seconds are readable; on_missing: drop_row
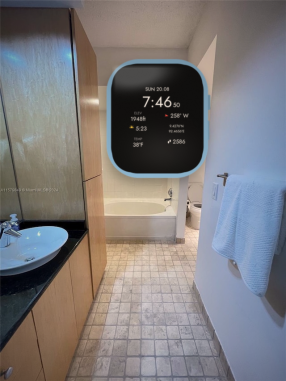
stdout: **7:46**
